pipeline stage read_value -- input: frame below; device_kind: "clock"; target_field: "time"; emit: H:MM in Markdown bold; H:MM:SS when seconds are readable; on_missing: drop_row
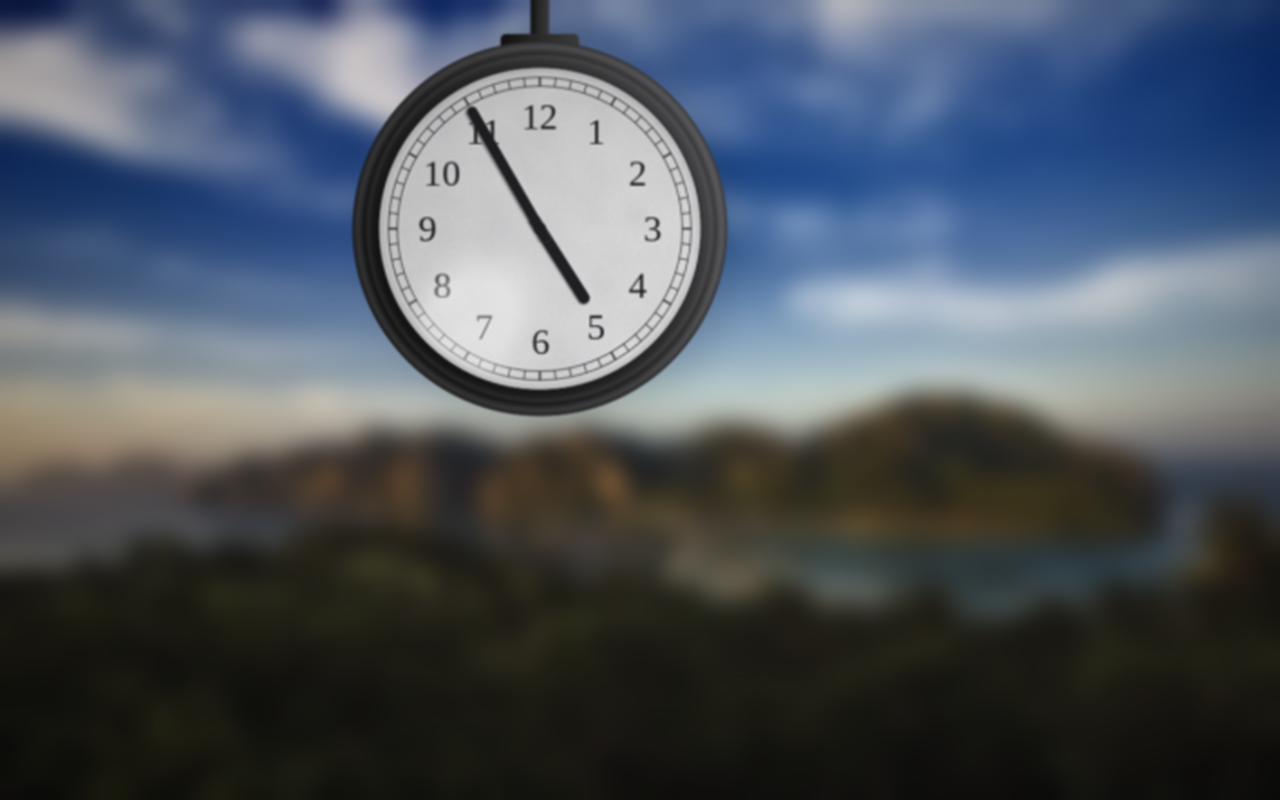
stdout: **4:55**
